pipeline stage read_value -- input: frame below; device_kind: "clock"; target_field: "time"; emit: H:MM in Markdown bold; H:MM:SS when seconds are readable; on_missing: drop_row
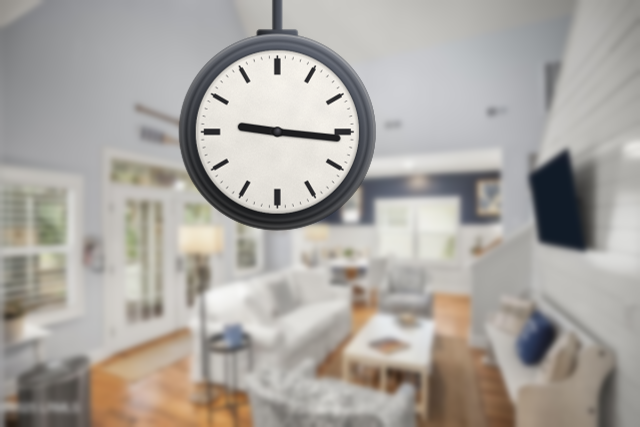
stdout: **9:16**
